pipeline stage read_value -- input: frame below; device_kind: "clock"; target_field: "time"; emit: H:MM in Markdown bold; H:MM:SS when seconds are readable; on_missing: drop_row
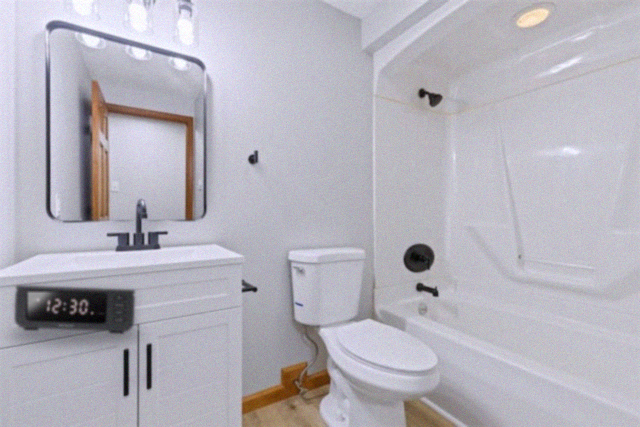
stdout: **12:30**
